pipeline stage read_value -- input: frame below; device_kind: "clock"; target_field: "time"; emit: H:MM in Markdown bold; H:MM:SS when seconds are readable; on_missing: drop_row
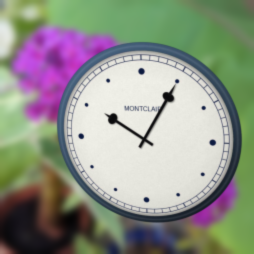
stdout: **10:05**
